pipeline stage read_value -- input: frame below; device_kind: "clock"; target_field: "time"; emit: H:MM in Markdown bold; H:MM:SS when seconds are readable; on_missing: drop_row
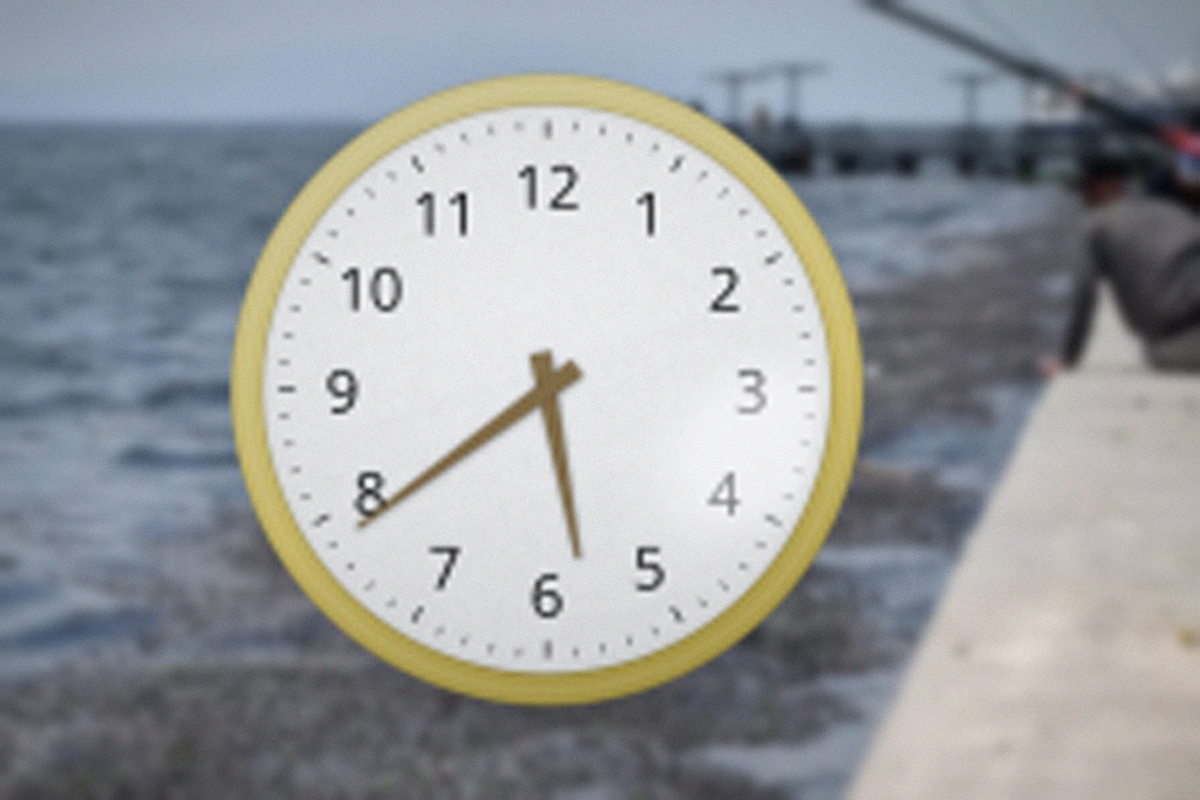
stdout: **5:39**
